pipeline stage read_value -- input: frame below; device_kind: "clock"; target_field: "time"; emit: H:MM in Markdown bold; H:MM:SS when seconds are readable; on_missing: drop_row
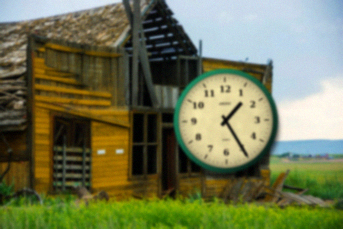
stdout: **1:25**
